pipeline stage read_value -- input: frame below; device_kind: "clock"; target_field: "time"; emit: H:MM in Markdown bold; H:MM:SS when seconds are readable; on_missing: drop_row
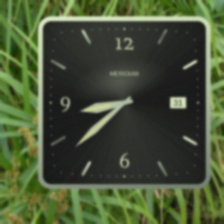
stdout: **8:38**
